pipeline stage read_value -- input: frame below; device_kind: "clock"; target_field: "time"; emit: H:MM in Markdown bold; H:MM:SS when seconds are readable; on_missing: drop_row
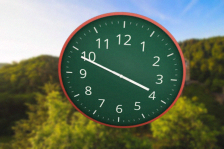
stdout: **3:49**
